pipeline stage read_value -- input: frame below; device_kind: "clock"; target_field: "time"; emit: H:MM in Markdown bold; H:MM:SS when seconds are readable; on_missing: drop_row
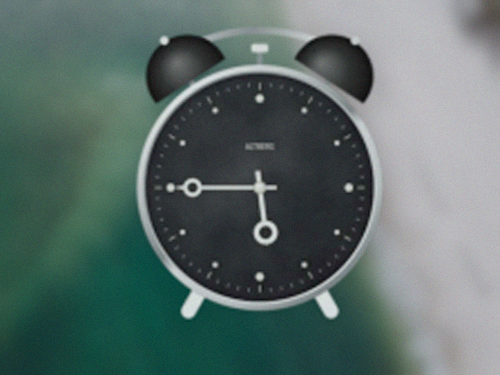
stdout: **5:45**
